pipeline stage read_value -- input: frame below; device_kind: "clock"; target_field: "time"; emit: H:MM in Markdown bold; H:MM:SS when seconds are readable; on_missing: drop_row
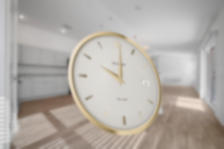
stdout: **10:01**
